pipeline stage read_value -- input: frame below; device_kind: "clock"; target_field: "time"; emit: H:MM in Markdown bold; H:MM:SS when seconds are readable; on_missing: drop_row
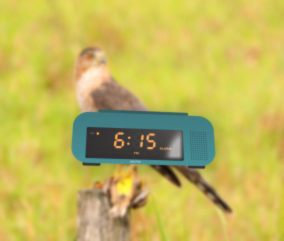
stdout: **6:15**
